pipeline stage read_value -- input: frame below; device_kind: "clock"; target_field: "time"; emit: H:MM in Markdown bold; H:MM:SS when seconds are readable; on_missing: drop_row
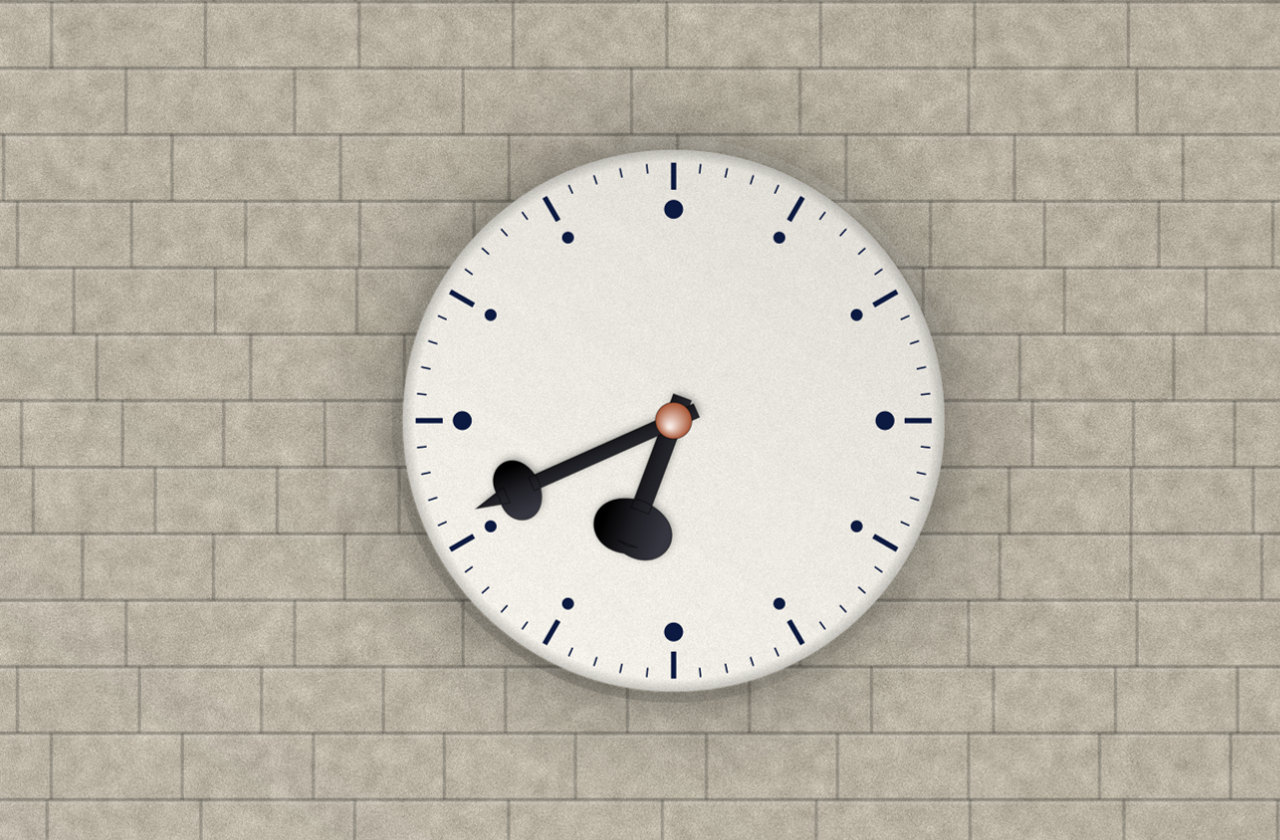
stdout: **6:41**
